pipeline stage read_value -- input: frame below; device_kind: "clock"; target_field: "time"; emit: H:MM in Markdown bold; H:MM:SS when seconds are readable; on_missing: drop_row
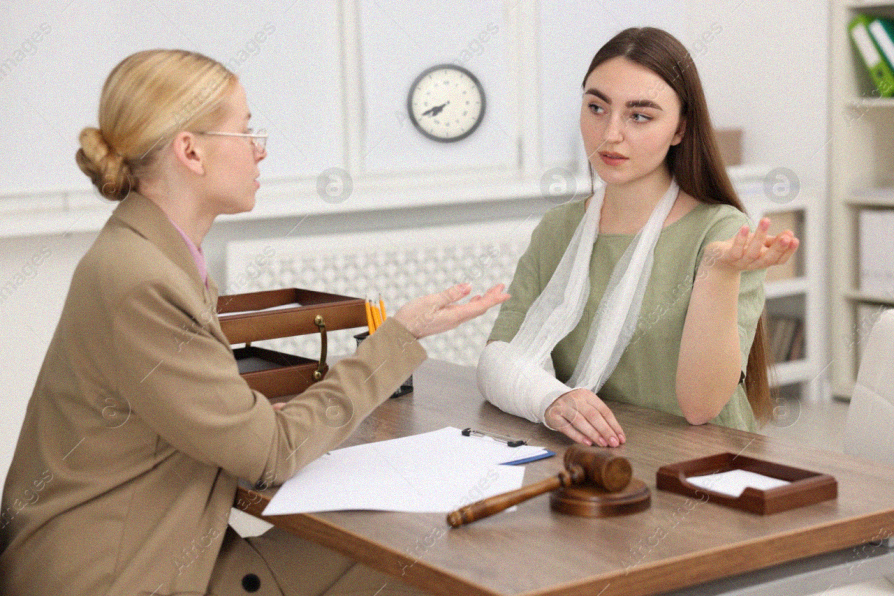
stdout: **7:41**
